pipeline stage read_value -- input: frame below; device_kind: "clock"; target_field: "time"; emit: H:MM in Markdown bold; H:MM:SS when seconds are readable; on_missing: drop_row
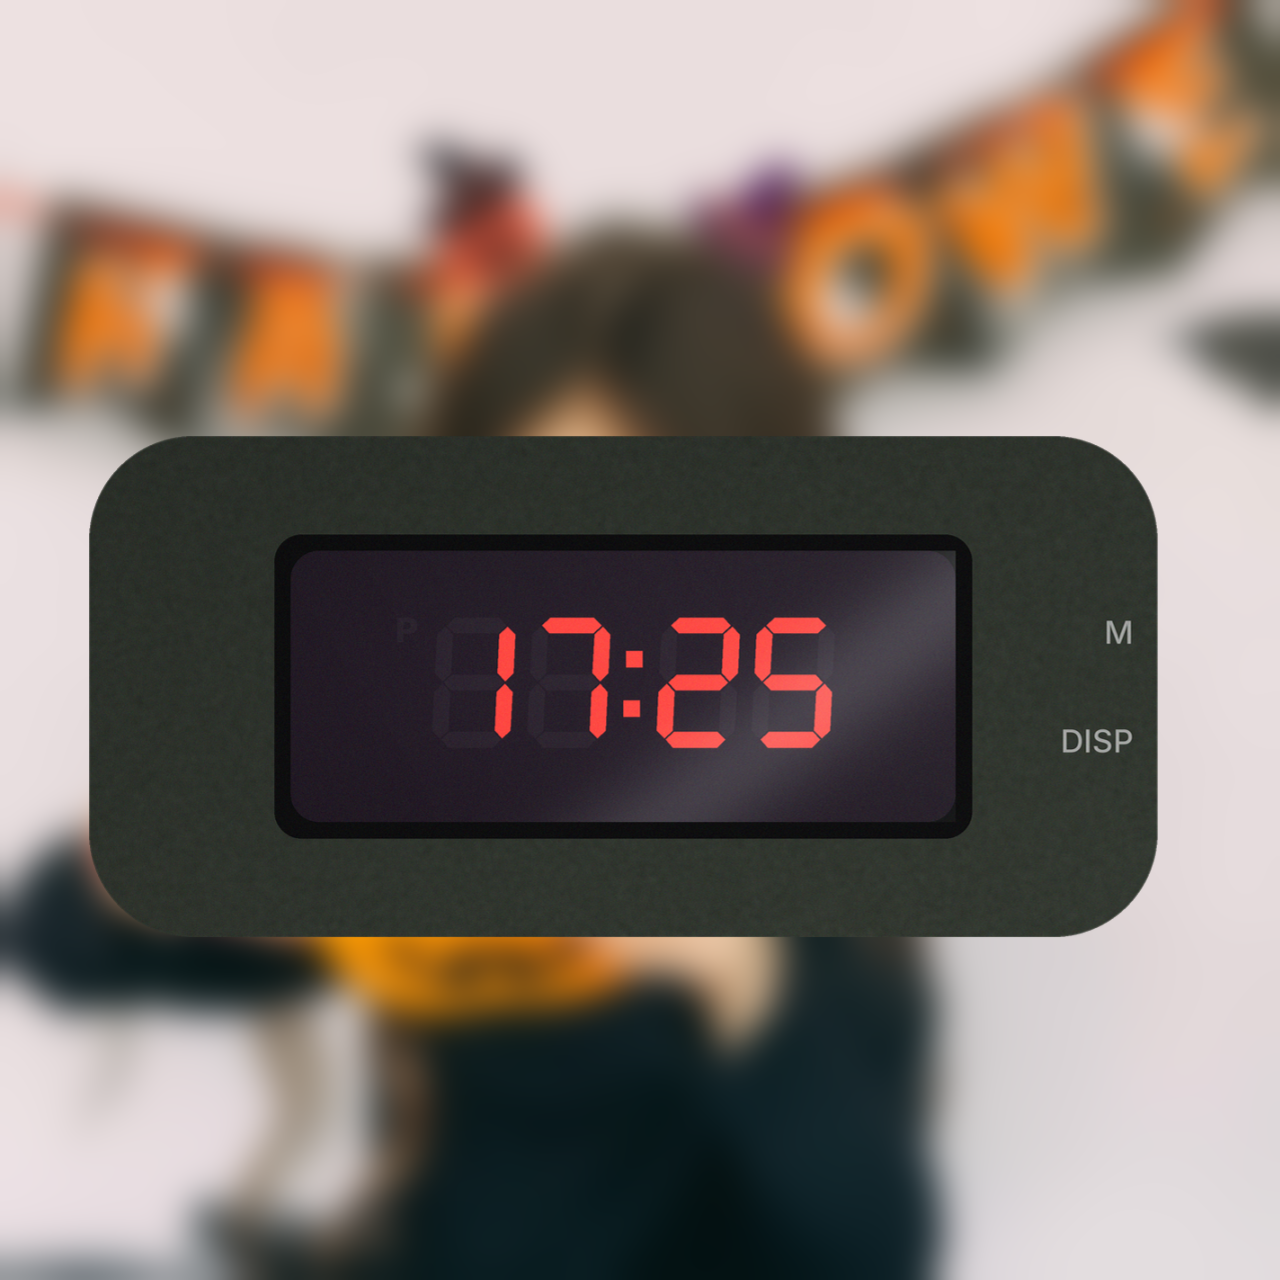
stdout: **17:25**
